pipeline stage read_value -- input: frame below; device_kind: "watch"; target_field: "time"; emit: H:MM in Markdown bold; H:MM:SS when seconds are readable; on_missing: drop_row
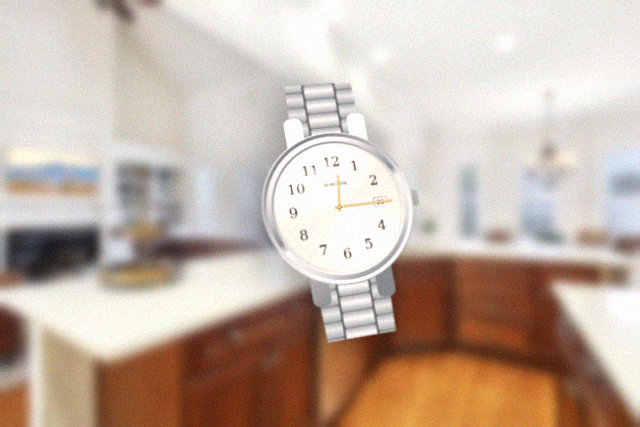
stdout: **12:15**
